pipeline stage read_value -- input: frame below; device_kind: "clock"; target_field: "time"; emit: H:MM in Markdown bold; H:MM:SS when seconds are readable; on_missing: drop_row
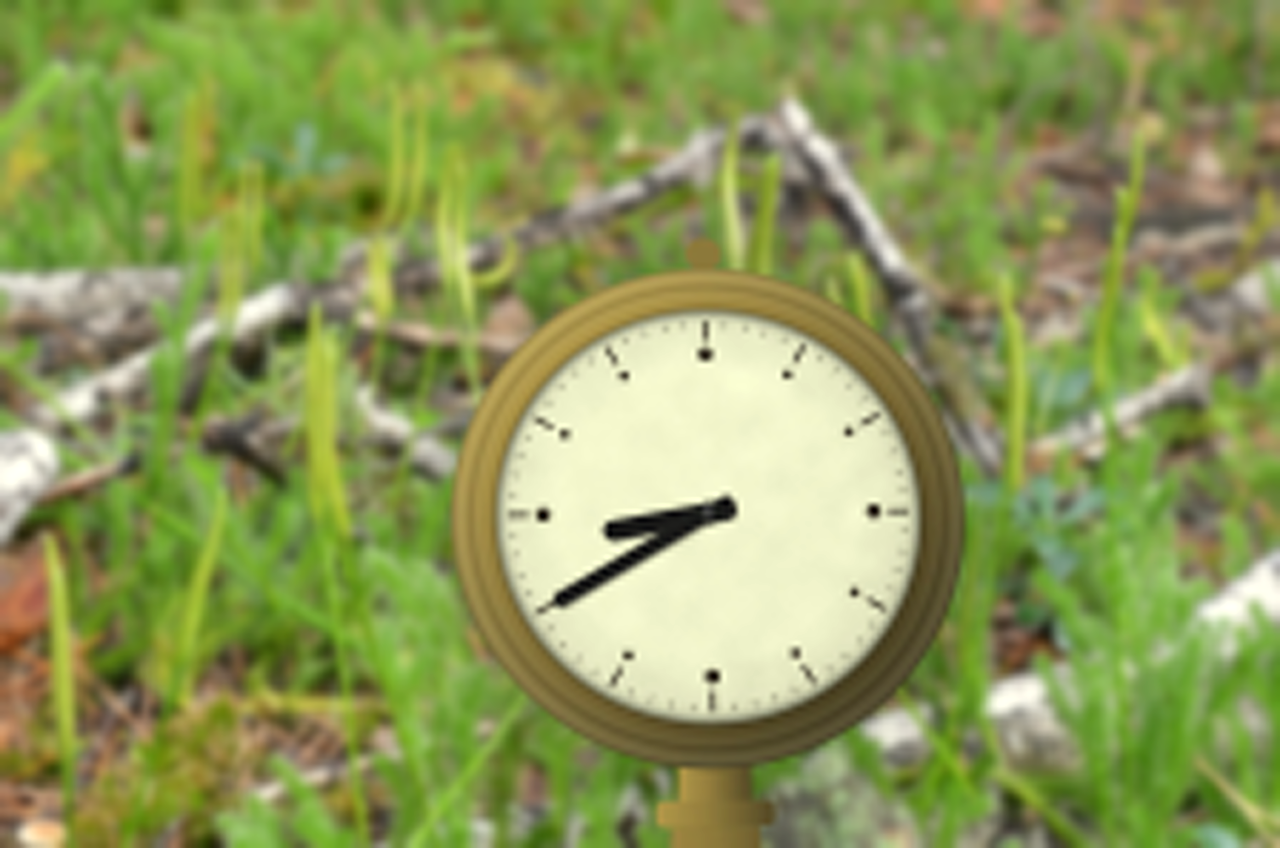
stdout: **8:40**
